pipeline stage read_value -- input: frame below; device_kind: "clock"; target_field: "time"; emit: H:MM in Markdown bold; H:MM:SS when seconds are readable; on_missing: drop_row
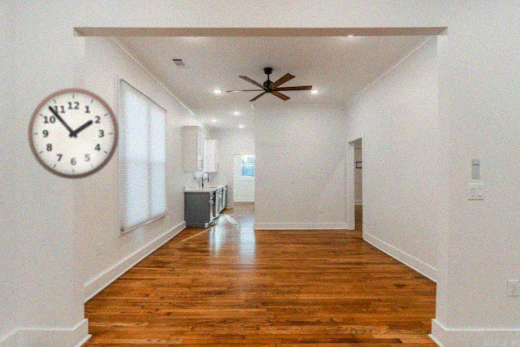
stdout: **1:53**
